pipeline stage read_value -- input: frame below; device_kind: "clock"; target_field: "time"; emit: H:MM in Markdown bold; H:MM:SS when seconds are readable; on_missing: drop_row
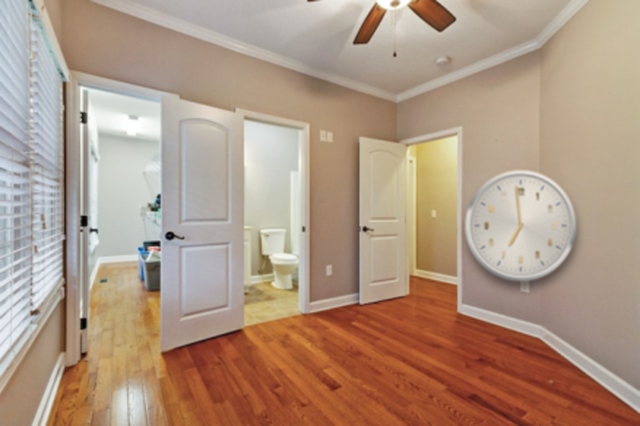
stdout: **6:59**
